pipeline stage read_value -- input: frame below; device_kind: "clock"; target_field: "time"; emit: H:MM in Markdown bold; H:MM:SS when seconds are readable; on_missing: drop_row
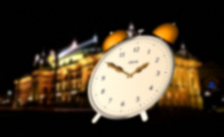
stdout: **1:50**
